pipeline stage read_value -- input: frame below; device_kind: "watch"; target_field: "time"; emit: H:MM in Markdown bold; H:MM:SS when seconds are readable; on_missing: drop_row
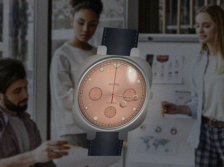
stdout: **4:16**
